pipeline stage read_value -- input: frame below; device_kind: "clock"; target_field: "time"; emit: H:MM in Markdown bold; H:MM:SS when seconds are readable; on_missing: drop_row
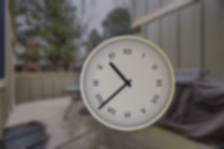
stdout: **10:38**
